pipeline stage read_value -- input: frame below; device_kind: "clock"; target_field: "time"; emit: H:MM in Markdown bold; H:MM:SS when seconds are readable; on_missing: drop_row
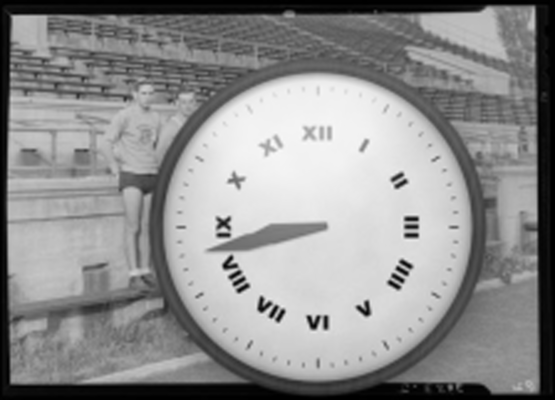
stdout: **8:43**
